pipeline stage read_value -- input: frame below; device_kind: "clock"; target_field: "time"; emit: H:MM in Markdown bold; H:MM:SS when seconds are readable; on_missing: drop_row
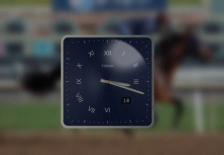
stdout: **3:18**
